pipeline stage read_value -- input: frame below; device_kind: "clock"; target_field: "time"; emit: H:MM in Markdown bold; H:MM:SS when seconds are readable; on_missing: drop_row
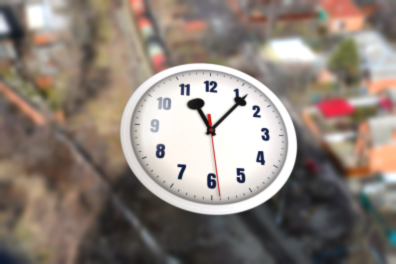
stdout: **11:06:29**
